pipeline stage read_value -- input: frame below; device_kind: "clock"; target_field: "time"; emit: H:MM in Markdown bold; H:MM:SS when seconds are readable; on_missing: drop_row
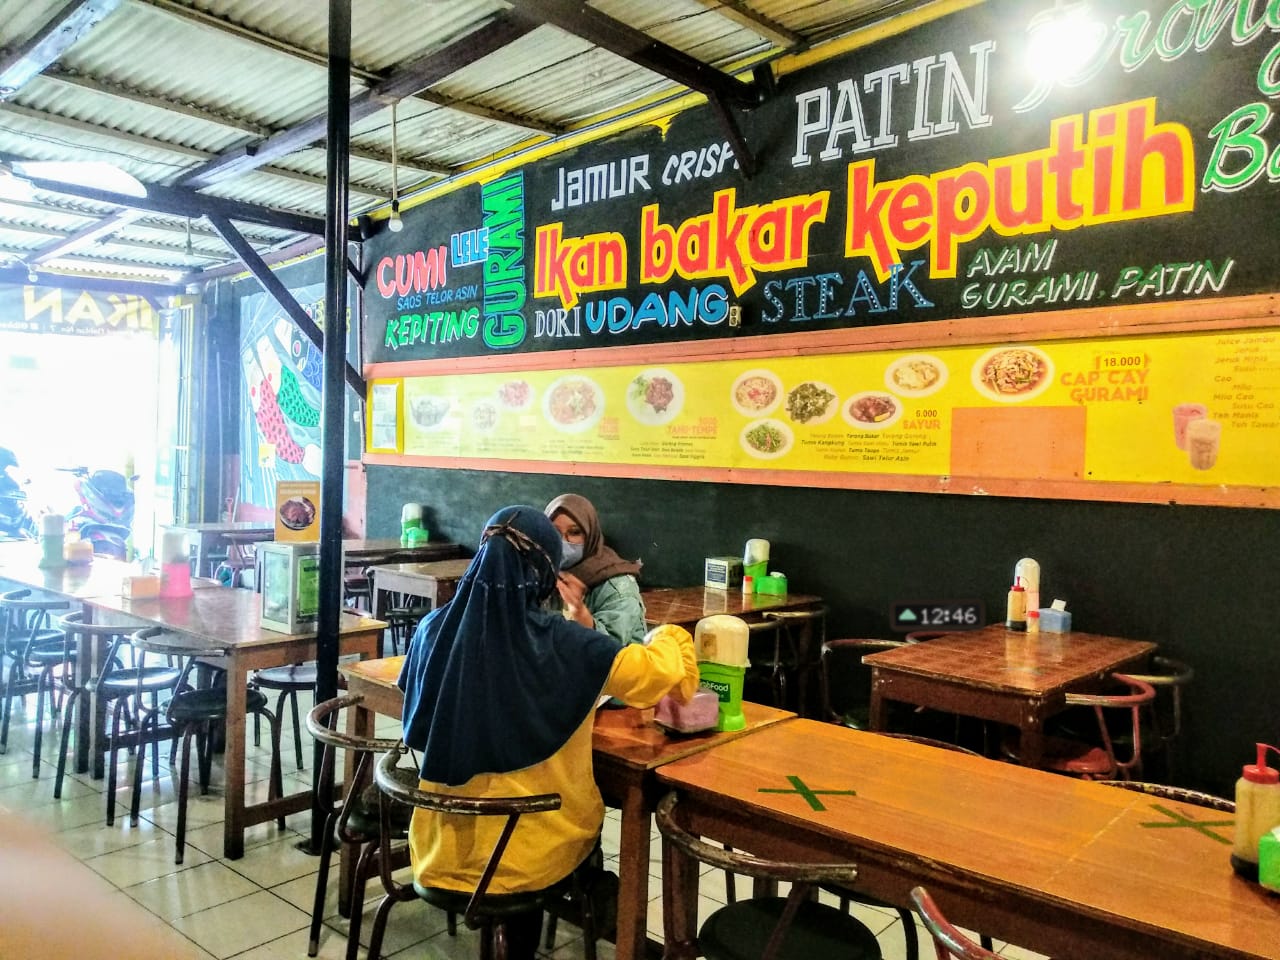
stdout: **12:46**
